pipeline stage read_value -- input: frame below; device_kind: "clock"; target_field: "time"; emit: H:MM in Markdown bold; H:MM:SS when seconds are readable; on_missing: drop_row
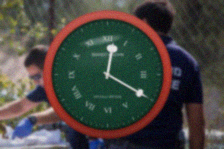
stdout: **12:20**
